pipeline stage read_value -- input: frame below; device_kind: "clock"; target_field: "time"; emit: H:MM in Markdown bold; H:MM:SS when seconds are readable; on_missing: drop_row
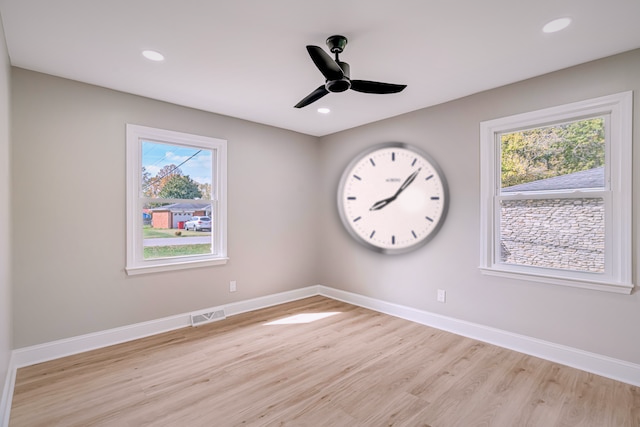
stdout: **8:07**
